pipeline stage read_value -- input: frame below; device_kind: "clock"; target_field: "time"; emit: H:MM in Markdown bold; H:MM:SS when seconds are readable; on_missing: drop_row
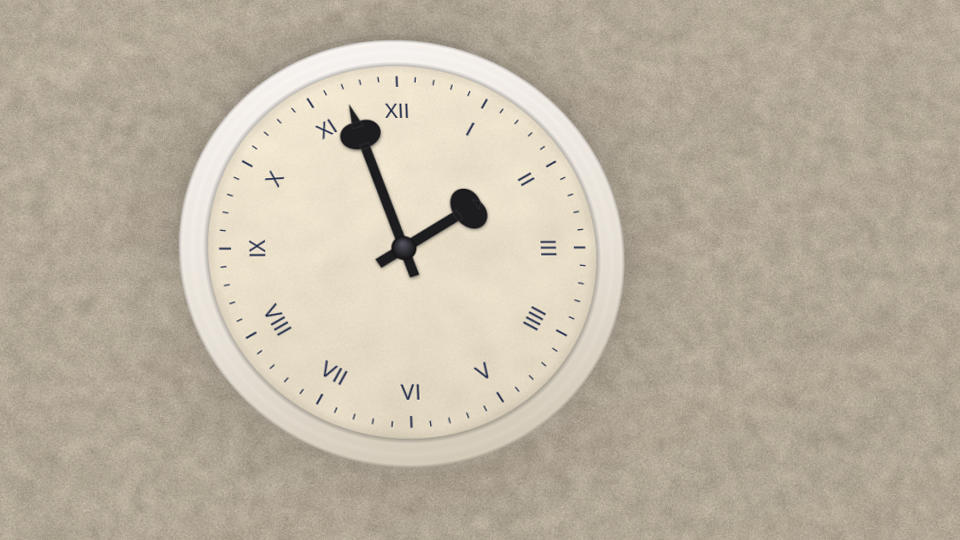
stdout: **1:57**
